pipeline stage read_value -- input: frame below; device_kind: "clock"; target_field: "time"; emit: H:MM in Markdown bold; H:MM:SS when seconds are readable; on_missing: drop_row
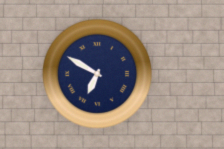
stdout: **6:50**
